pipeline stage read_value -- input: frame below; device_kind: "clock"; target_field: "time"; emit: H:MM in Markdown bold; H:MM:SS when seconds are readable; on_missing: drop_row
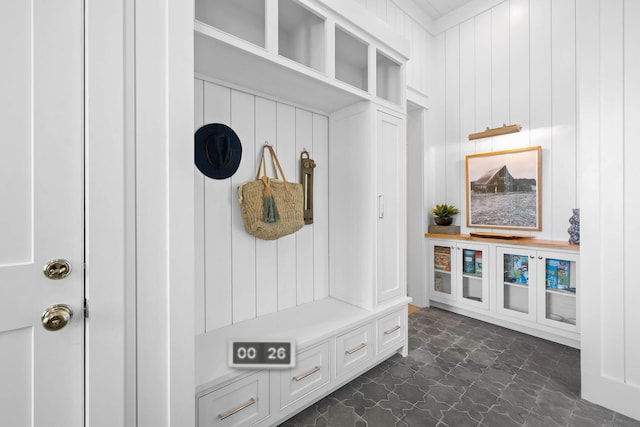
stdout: **0:26**
